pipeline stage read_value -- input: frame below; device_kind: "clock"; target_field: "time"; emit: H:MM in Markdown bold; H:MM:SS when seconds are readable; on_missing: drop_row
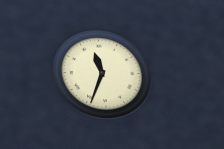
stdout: **11:34**
